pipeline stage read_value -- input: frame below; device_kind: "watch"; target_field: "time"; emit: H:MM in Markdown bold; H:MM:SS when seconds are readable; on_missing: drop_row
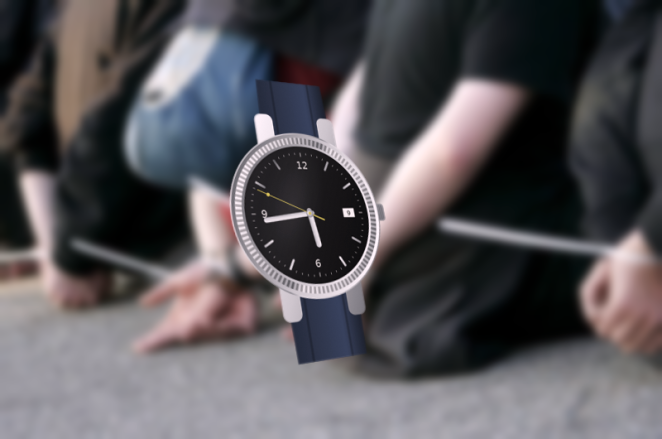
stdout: **5:43:49**
